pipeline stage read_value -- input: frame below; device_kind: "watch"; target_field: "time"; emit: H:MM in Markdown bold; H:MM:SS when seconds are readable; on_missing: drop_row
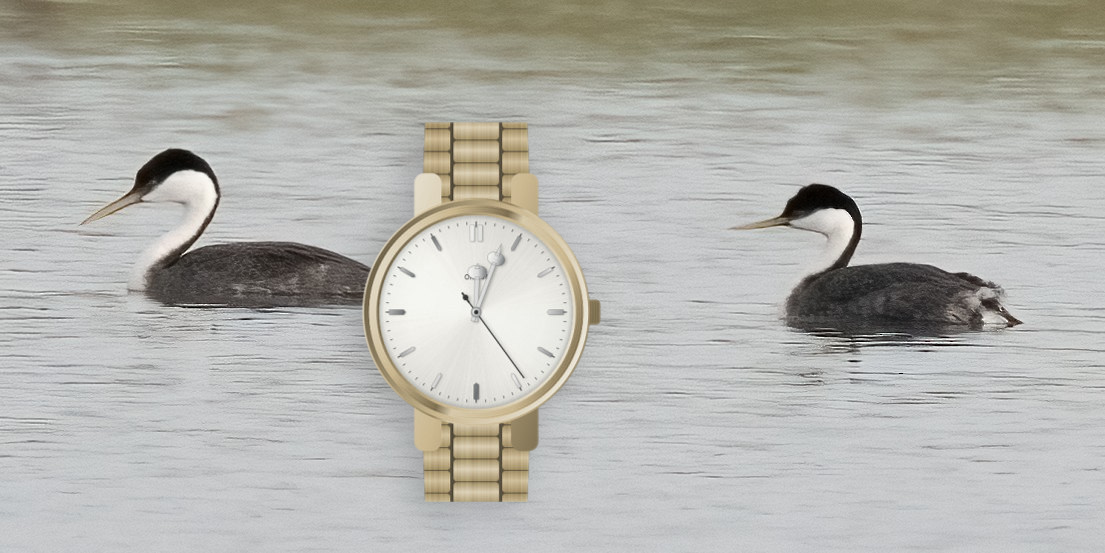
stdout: **12:03:24**
